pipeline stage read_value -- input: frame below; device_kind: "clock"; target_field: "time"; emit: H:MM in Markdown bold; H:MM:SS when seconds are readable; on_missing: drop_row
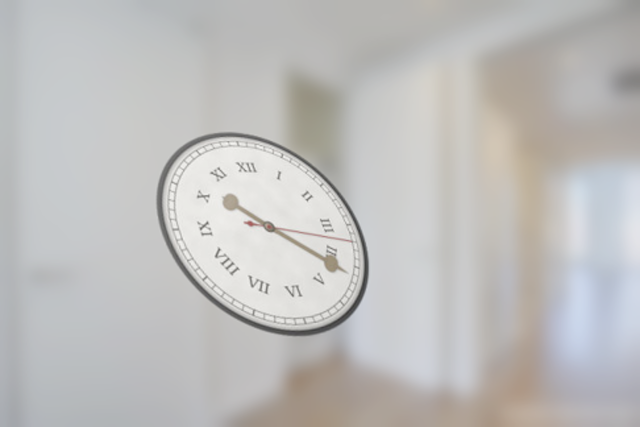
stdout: **10:21:17**
